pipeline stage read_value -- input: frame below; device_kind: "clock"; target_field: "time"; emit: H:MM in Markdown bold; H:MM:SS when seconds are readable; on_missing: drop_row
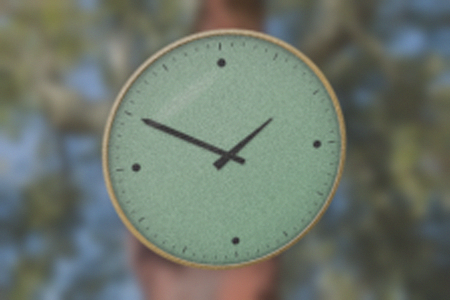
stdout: **1:50**
